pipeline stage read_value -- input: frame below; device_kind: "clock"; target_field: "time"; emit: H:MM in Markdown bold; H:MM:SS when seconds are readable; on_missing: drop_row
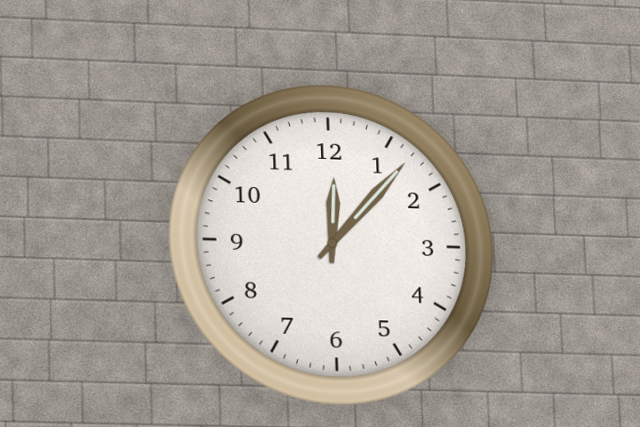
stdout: **12:07**
